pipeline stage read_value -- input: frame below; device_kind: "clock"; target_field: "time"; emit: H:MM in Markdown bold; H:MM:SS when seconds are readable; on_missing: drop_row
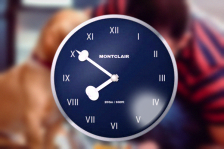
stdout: **7:51**
